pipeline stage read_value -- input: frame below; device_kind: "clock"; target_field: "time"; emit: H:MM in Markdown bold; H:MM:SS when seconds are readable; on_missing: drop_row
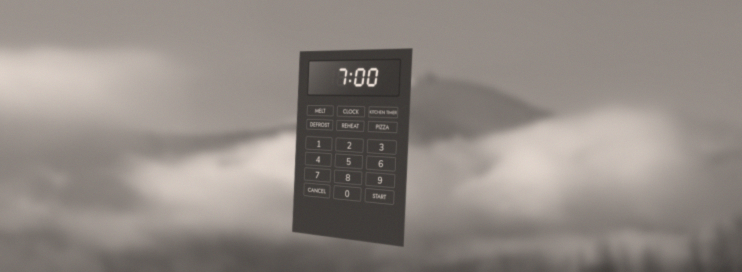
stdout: **7:00**
